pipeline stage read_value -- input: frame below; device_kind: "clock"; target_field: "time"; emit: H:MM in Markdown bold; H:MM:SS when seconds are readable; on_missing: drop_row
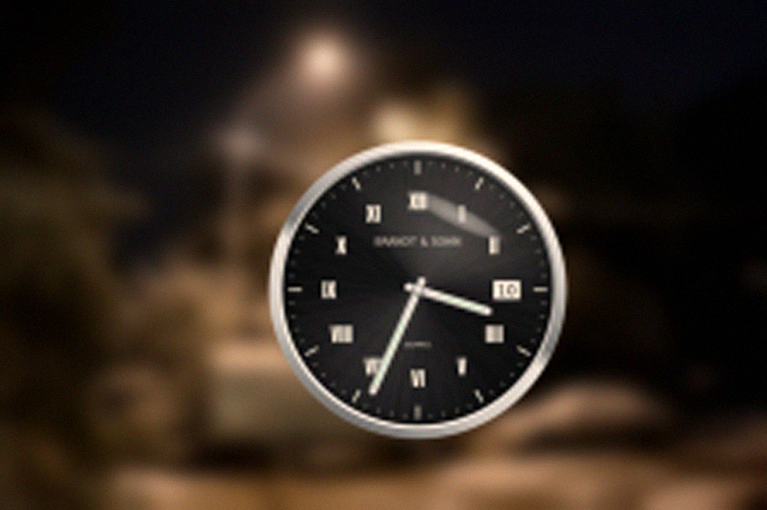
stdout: **3:34**
